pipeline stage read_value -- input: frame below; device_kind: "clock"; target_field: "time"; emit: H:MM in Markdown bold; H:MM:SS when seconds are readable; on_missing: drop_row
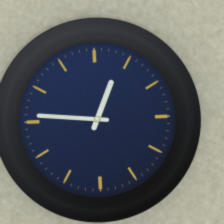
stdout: **12:46**
